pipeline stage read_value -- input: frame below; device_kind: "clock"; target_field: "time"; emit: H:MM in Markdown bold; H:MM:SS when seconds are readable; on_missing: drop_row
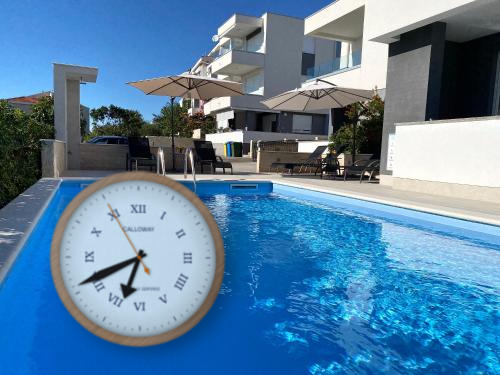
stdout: **6:40:55**
